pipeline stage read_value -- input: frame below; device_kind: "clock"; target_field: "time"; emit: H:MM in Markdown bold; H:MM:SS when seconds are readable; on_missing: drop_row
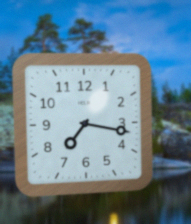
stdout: **7:17**
